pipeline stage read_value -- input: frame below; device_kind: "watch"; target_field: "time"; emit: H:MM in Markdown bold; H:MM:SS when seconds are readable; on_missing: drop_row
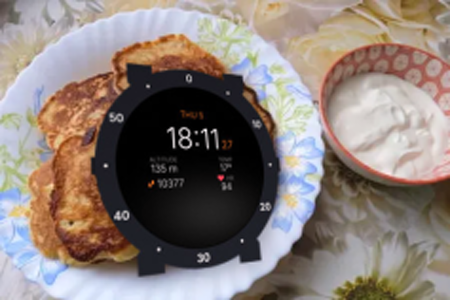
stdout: **18:11**
